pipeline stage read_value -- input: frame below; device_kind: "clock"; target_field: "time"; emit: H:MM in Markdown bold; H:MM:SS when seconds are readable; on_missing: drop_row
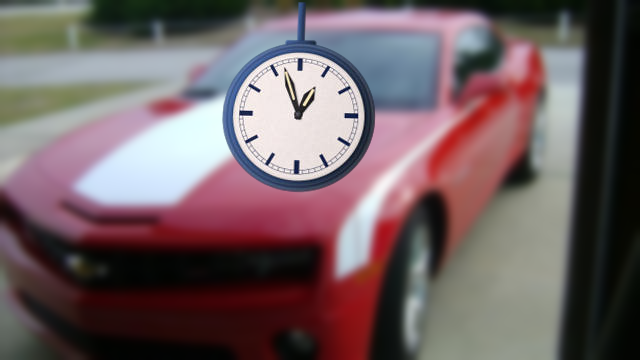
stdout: **12:57**
